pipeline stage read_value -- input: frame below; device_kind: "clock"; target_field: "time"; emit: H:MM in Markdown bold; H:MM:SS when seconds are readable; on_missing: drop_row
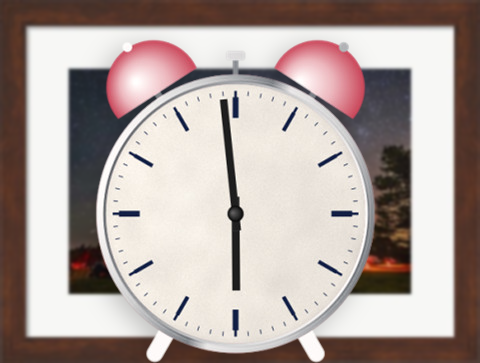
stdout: **5:59**
